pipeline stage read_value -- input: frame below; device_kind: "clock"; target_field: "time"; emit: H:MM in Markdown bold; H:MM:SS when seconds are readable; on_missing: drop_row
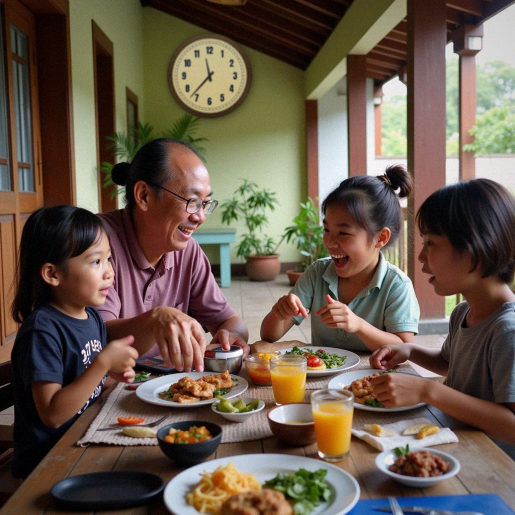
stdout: **11:37**
